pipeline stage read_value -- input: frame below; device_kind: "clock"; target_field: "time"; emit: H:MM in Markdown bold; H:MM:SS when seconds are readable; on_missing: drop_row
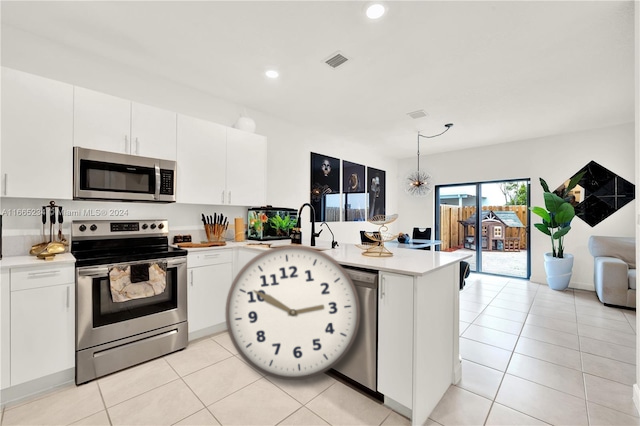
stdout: **2:51**
